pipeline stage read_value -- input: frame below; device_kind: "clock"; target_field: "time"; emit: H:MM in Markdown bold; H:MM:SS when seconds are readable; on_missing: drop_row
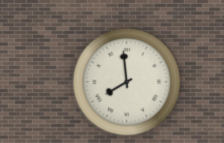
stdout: **7:59**
